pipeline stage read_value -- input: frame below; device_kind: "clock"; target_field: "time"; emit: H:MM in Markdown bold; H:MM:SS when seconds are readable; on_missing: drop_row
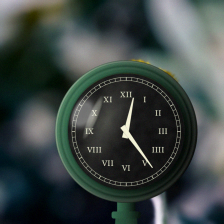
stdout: **12:24**
